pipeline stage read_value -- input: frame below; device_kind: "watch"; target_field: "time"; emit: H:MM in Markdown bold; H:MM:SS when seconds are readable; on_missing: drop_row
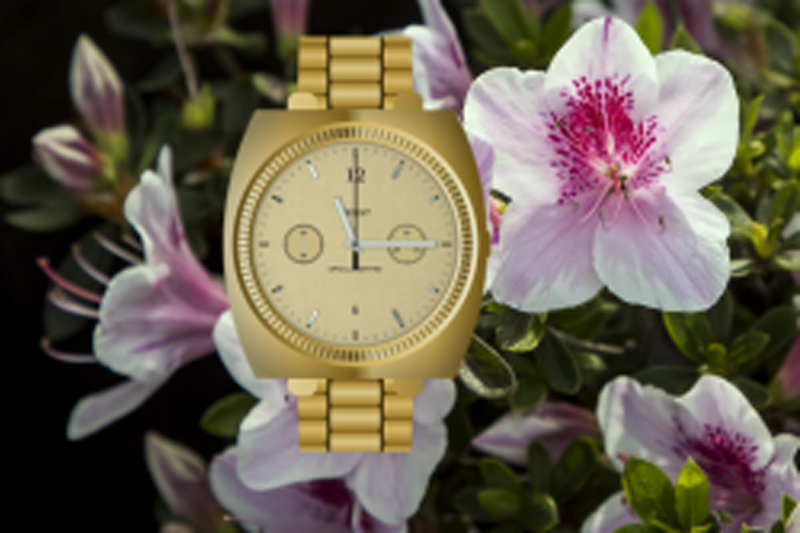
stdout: **11:15**
